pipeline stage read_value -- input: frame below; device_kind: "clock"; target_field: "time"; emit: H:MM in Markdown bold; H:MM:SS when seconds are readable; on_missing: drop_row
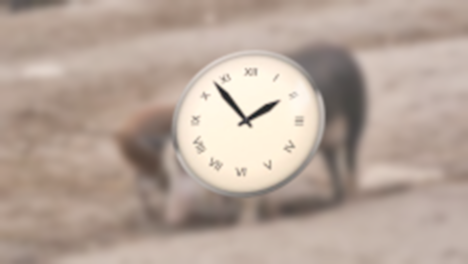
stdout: **1:53**
